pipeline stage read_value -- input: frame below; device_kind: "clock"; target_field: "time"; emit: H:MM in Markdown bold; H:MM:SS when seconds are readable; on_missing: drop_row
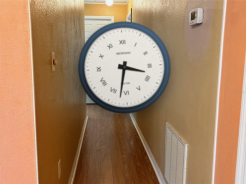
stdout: **3:32**
